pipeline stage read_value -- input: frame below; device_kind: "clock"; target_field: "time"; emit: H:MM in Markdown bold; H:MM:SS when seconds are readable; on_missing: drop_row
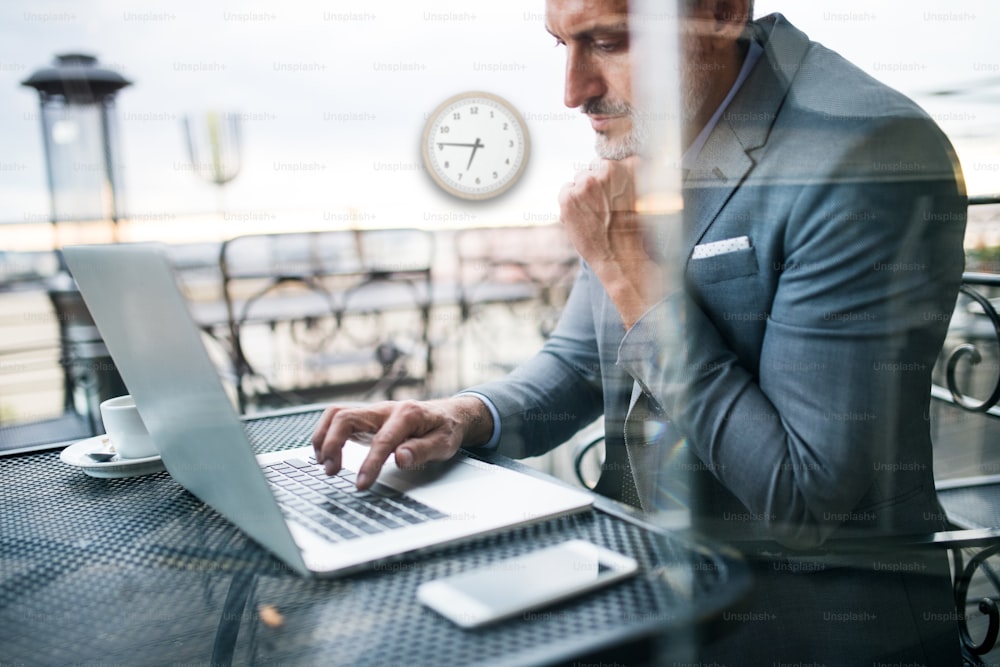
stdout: **6:46**
